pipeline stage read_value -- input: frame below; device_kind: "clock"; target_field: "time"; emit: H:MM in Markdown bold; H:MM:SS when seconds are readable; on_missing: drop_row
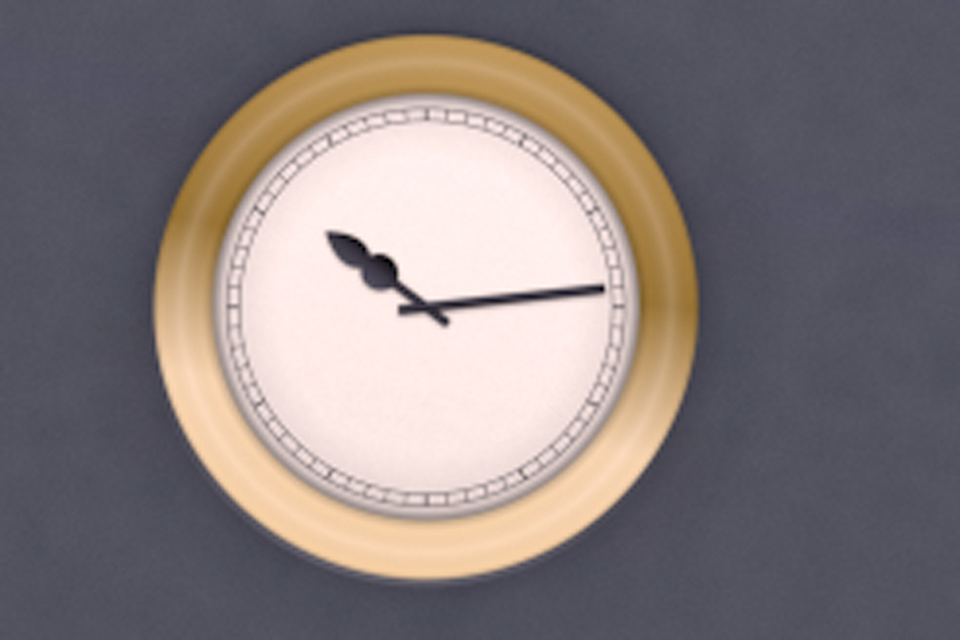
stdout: **10:14**
